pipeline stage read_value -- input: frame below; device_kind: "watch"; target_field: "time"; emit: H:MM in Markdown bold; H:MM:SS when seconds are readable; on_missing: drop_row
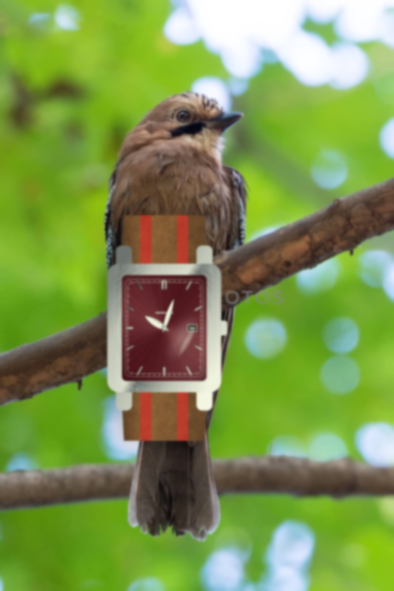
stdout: **10:03**
